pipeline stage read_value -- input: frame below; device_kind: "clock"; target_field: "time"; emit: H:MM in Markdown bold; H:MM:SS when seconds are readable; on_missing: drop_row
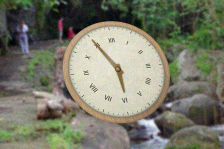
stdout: **5:55**
